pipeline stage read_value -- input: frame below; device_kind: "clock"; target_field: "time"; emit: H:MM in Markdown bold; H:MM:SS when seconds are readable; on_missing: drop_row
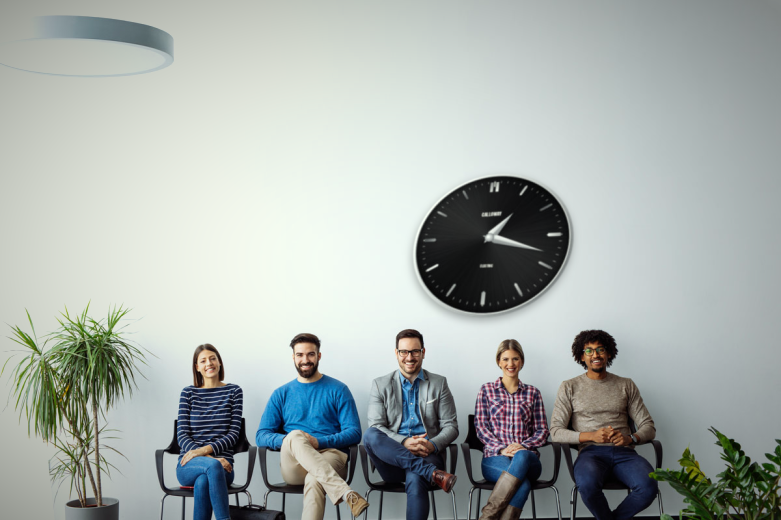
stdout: **1:18**
